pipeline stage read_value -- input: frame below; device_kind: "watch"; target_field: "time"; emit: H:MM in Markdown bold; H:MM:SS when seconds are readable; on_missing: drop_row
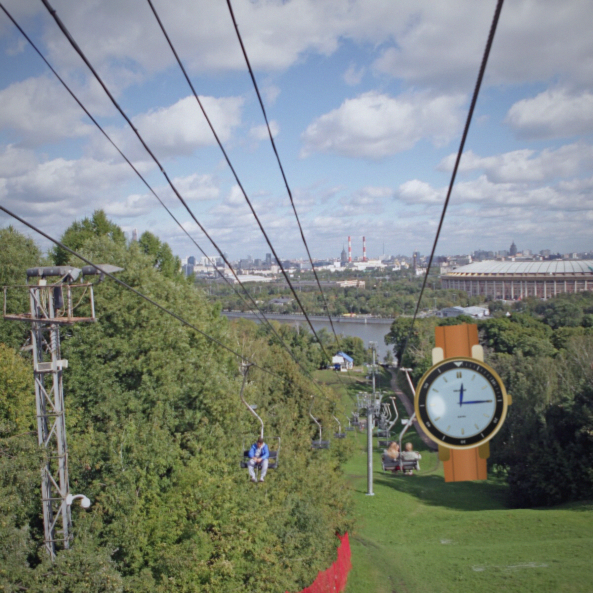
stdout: **12:15**
